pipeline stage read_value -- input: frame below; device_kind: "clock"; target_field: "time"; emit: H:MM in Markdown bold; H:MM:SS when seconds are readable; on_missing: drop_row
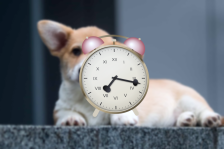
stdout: **7:17**
